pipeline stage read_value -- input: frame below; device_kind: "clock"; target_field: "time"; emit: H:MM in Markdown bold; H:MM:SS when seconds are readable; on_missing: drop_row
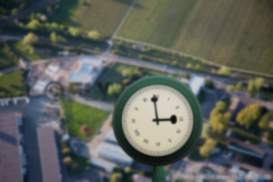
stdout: **2:59**
